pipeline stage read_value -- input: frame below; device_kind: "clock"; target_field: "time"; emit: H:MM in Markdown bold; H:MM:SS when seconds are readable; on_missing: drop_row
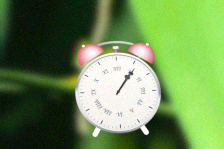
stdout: **1:06**
